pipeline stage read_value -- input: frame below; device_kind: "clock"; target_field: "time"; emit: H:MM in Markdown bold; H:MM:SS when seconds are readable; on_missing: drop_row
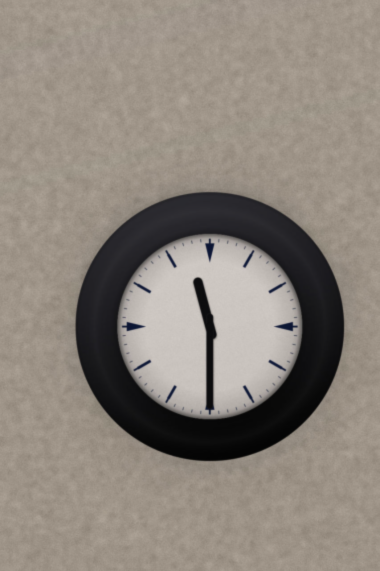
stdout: **11:30**
